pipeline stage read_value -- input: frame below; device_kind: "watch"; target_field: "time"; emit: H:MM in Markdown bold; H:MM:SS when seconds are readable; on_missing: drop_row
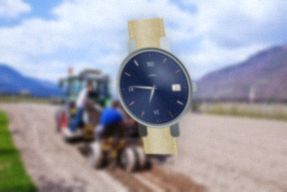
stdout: **6:46**
